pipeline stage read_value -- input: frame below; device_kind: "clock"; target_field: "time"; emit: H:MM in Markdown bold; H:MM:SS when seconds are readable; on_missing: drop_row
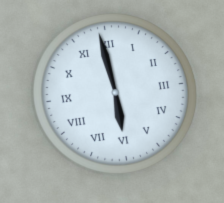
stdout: **5:59**
